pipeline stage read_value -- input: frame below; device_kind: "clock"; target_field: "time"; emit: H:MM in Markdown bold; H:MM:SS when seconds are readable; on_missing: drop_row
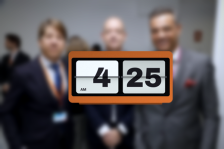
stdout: **4:25**
